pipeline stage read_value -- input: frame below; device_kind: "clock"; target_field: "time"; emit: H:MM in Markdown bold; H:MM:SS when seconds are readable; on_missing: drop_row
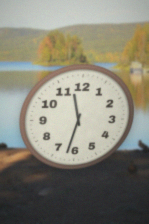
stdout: **11:32**
